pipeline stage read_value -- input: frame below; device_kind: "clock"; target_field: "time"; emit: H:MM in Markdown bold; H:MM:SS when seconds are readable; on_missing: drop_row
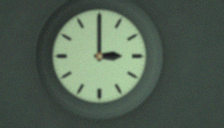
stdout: **3:00**
